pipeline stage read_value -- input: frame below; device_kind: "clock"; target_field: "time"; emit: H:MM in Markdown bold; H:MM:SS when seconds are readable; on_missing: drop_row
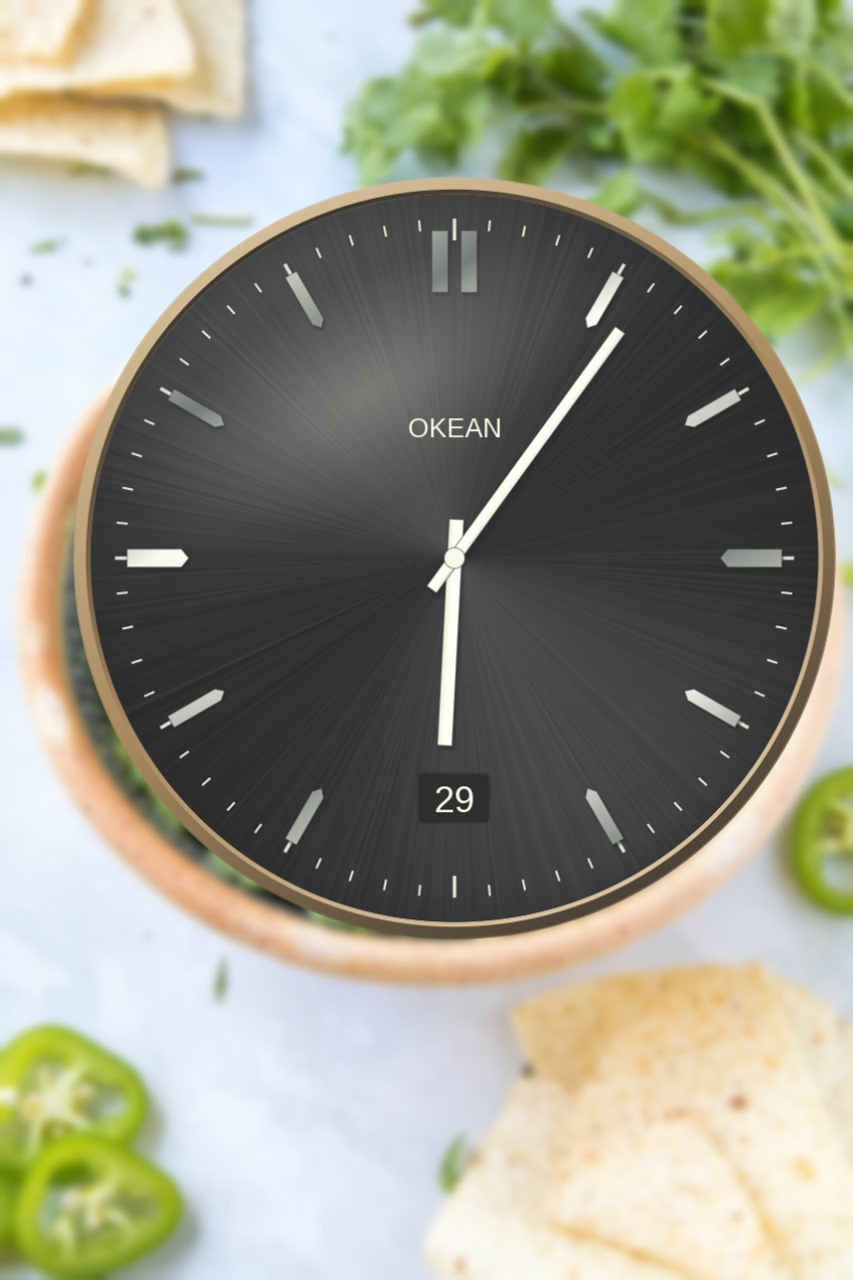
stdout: **6:06**
